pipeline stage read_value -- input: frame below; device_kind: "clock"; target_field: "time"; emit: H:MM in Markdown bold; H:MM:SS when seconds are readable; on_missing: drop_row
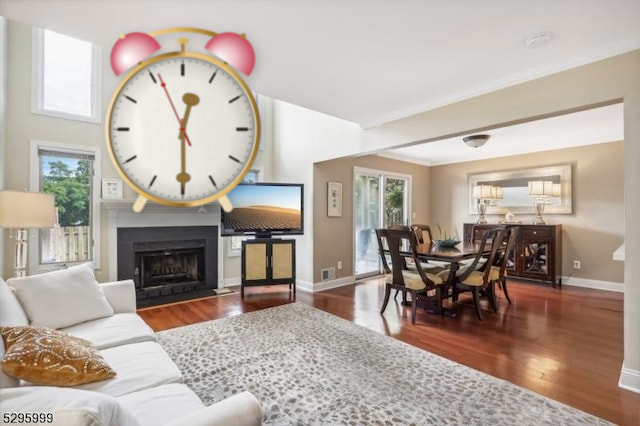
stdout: **12:29:56**
